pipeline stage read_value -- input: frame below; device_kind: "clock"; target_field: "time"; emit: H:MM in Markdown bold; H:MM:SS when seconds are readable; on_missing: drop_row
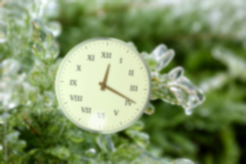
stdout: **12:19**
